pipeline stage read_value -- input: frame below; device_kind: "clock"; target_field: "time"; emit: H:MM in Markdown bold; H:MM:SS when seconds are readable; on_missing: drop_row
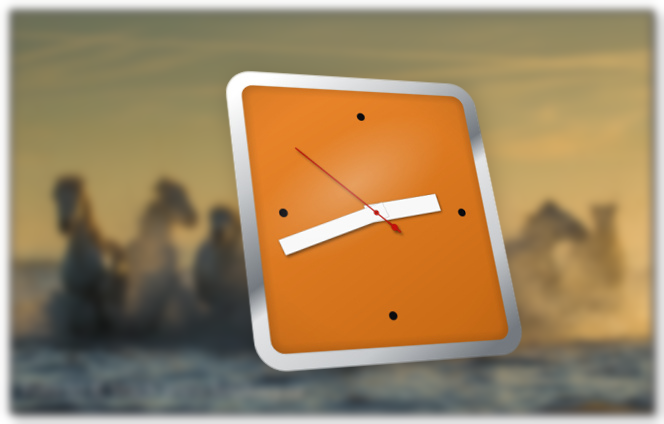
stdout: **2:41:52**
